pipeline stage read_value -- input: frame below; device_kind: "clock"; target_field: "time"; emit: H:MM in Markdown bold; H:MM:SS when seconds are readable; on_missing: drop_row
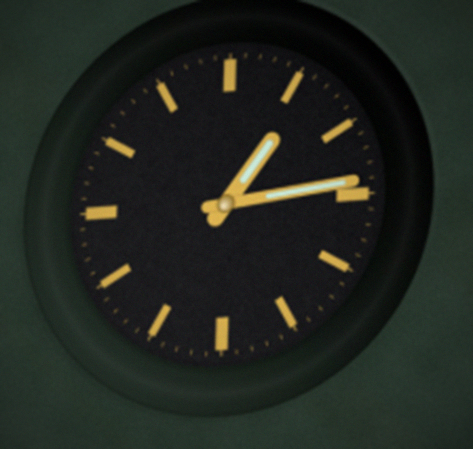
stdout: **1:14**
